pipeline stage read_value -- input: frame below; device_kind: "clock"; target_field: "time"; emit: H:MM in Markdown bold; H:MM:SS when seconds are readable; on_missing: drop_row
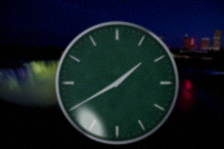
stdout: **1:40**
